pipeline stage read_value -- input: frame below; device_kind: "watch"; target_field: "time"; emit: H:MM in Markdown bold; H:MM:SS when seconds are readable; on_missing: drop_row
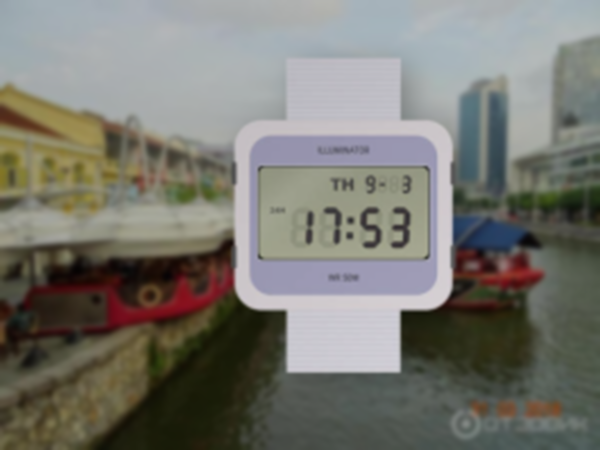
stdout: **17:53**
